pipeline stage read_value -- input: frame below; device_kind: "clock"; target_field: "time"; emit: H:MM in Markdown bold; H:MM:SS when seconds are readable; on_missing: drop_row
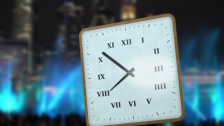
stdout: **7:52**
